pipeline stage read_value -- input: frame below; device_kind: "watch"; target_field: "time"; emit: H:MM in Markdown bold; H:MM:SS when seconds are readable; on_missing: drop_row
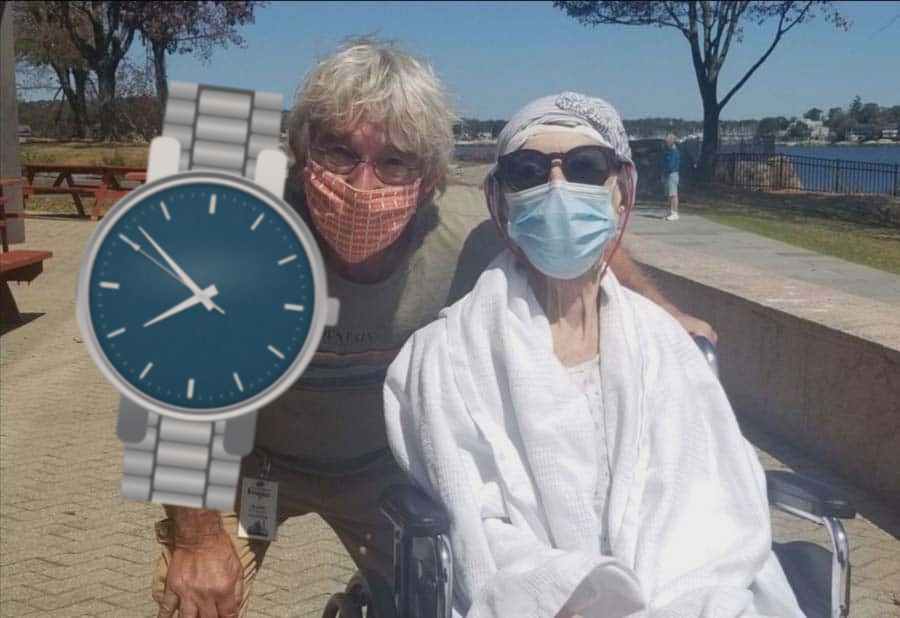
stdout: **7:51:50**
